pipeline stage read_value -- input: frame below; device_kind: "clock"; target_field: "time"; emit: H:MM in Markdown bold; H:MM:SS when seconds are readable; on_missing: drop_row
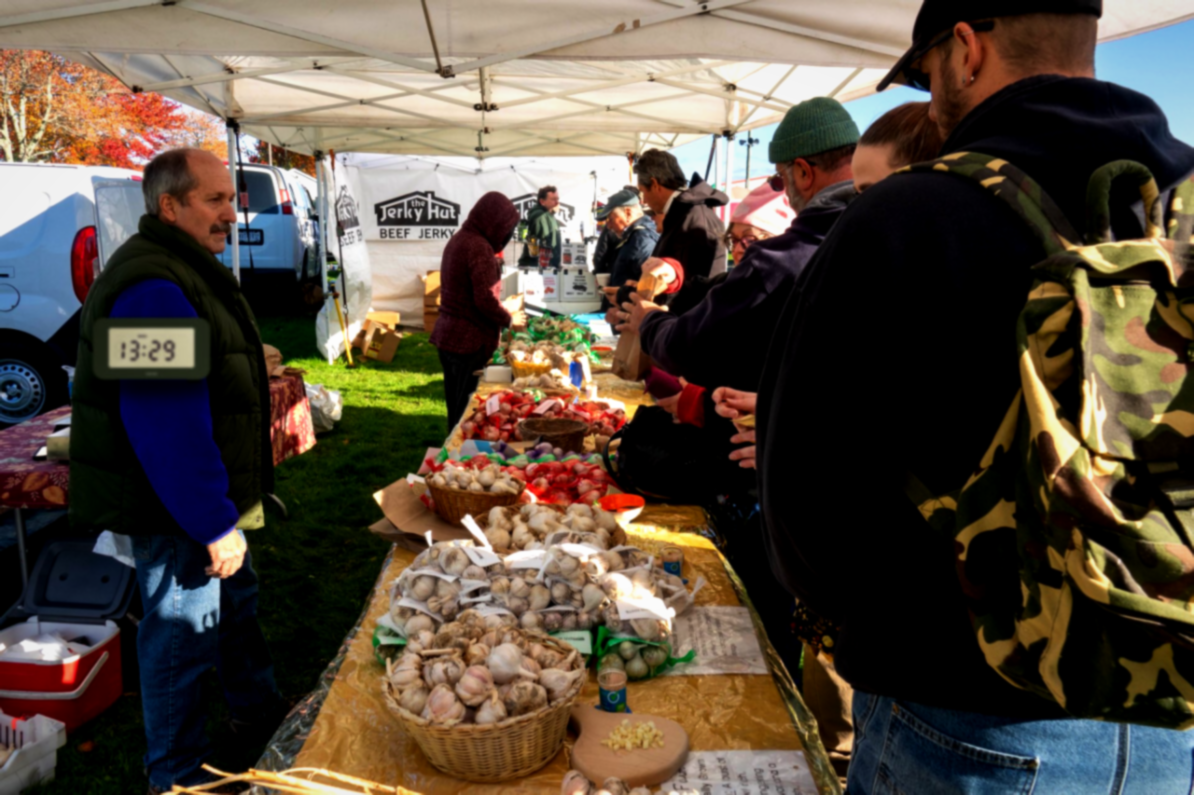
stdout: **13:29**
